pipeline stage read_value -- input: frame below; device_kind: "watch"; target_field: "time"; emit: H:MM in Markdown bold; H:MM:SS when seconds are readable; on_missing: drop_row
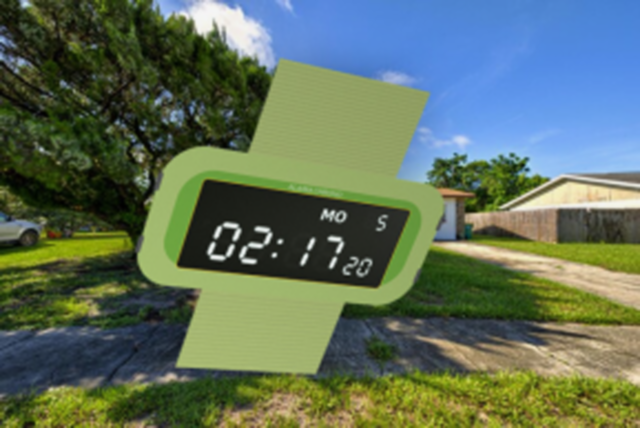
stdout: **2:17:20**
